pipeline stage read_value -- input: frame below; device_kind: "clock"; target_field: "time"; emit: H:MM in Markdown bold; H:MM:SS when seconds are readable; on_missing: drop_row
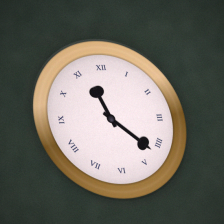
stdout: **11:22**
